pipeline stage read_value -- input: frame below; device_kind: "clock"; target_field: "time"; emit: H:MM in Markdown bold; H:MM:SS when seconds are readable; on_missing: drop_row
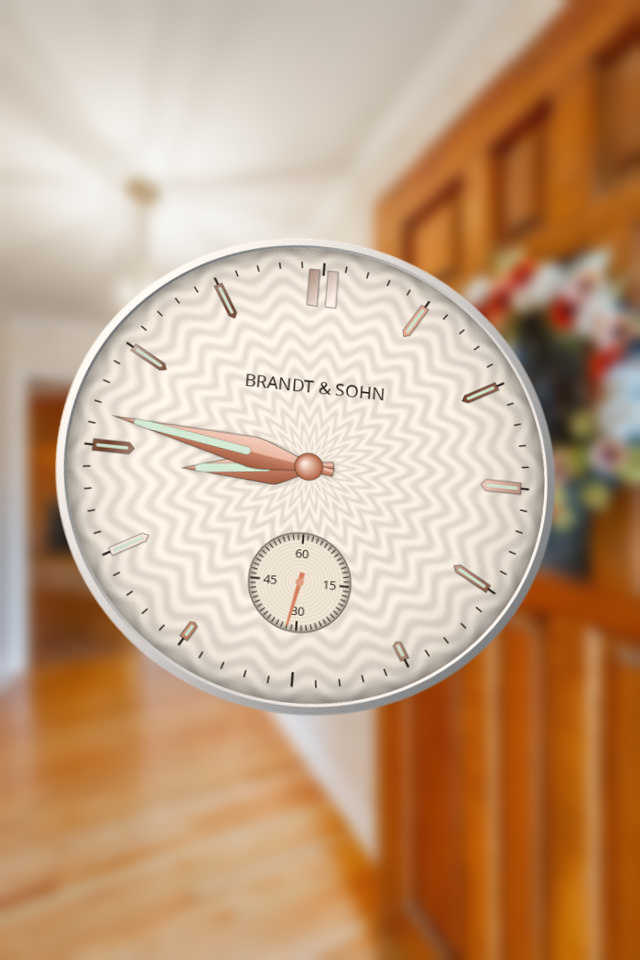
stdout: **8:46:32**
